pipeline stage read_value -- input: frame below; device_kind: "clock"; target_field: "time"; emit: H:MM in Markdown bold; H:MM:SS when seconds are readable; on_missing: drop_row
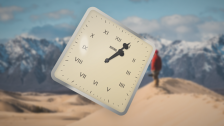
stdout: **1:04**
